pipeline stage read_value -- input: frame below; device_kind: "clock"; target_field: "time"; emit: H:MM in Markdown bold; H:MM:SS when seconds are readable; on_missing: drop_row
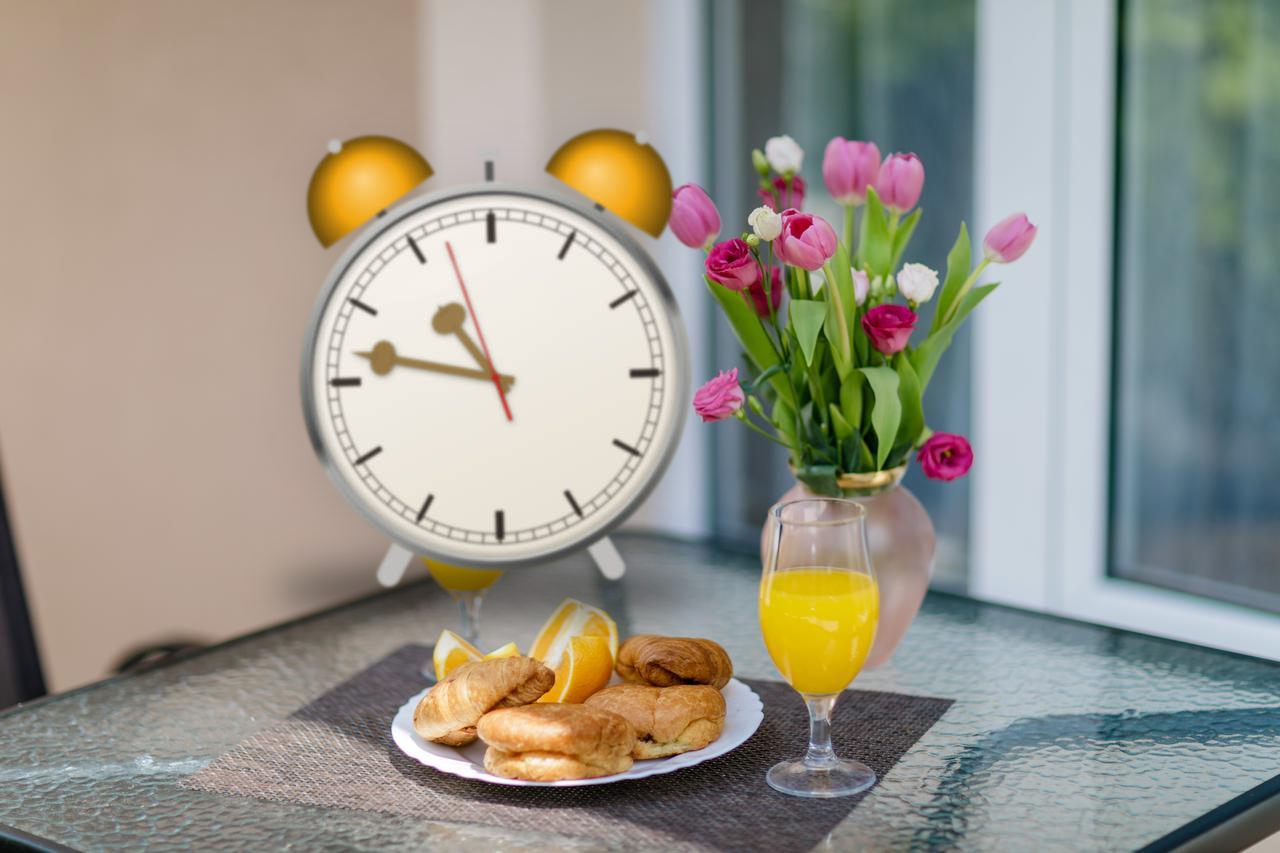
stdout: **10:46:57**
